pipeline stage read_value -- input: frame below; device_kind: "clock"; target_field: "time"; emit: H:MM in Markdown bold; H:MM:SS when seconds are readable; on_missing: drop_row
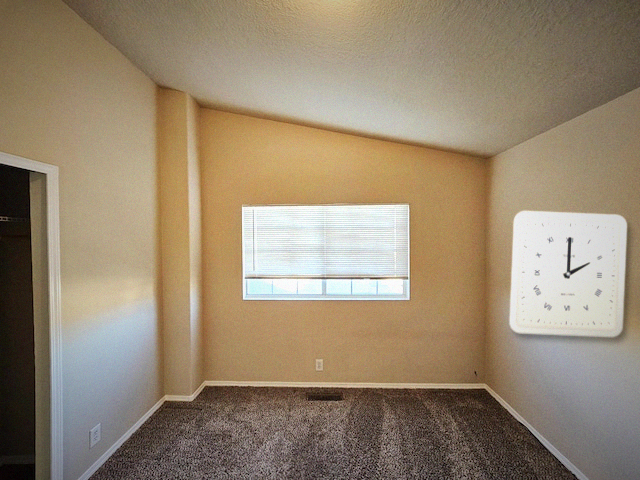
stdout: **2:00**
